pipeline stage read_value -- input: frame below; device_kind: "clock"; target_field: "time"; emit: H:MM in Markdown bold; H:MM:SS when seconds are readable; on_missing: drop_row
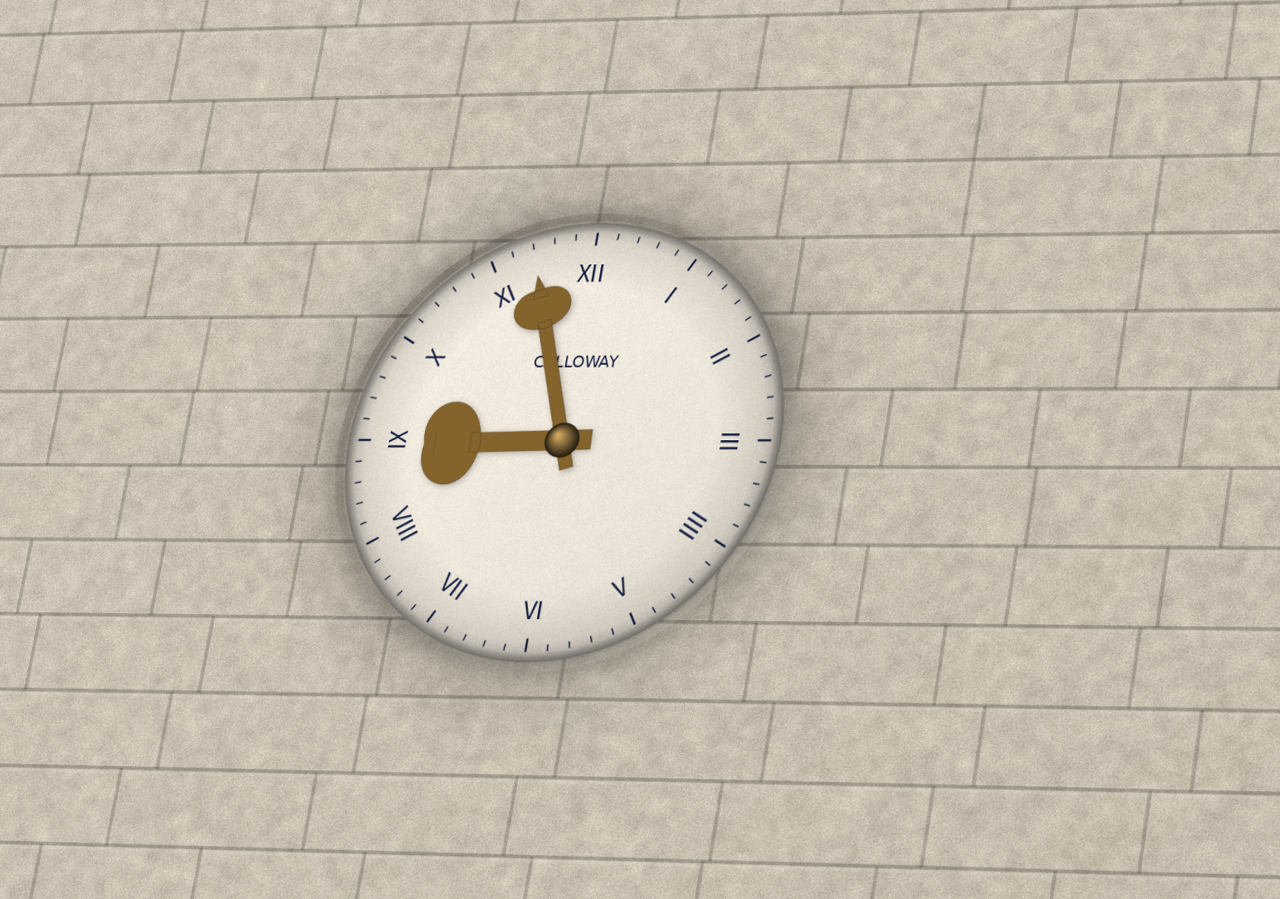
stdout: **8:57**
